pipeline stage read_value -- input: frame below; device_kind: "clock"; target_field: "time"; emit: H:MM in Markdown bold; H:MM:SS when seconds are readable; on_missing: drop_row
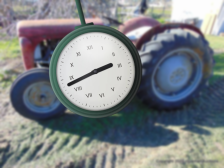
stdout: **2:43**
